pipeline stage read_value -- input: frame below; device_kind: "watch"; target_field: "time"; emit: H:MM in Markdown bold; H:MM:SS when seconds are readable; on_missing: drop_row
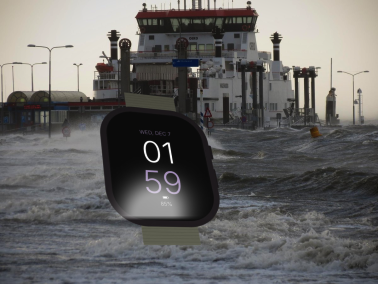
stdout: **1:59**
